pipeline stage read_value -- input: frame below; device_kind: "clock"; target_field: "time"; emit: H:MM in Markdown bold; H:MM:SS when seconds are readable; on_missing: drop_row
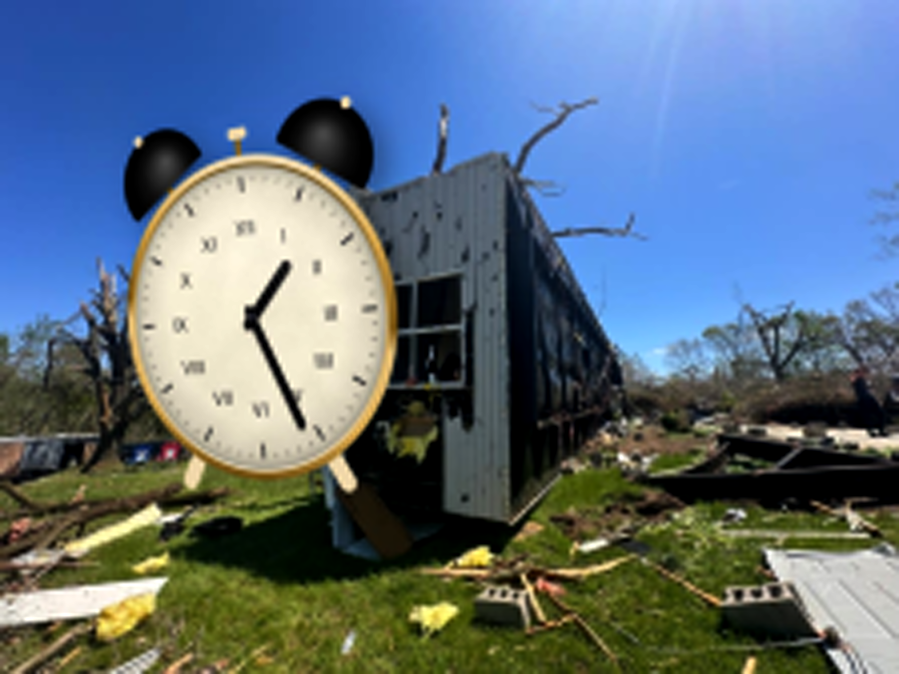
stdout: **1:26**
